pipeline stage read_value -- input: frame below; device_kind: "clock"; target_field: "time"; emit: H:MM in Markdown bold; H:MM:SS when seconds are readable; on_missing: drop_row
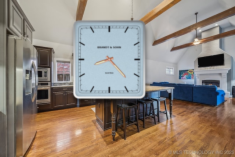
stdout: **8:23**
